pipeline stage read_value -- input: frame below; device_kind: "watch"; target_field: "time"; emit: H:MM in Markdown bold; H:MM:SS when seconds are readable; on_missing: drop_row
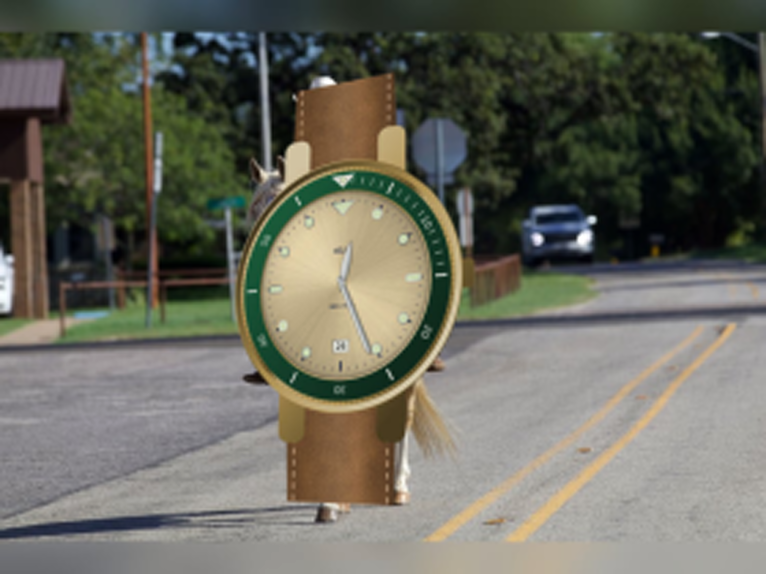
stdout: **12:26**
